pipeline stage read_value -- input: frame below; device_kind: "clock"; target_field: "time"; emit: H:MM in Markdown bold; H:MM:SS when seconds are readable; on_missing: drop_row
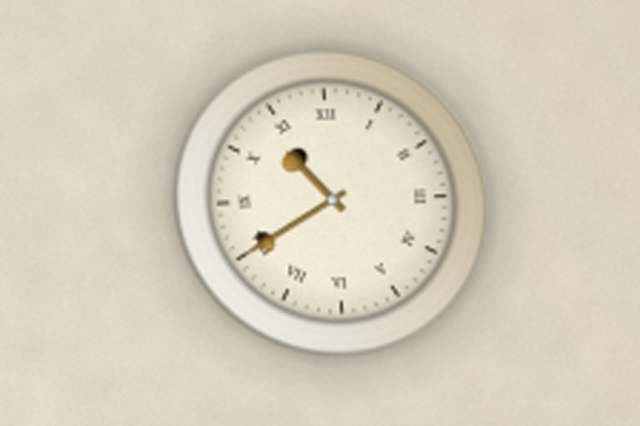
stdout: **10:40**
